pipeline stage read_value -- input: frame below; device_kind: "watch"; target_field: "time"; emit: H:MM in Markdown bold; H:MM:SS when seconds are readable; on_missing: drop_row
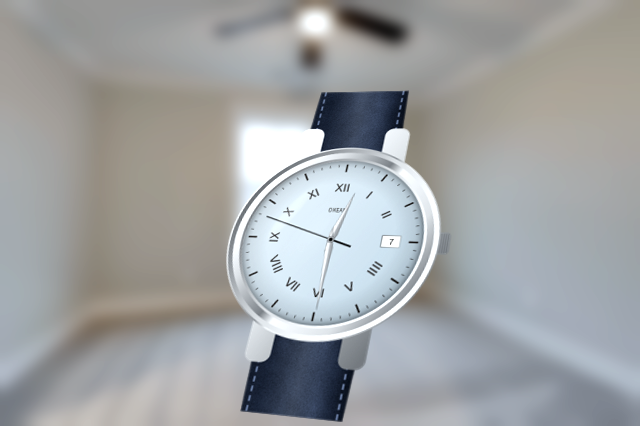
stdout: **12:29:48**
